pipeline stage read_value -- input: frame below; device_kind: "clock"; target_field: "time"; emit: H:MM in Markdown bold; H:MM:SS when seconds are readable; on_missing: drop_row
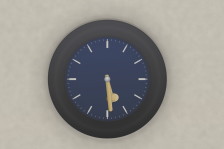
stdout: **5:29**
